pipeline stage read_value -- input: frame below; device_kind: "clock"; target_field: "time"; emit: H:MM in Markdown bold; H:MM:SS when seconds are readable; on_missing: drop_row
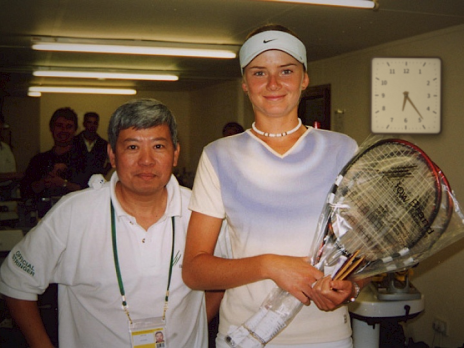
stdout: **6:24**
